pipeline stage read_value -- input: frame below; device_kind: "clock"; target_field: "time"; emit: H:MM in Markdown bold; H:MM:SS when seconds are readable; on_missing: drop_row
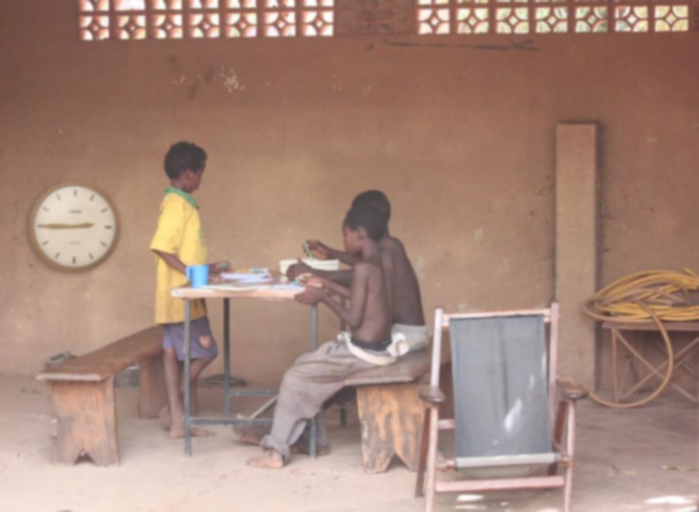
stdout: **2:45**
